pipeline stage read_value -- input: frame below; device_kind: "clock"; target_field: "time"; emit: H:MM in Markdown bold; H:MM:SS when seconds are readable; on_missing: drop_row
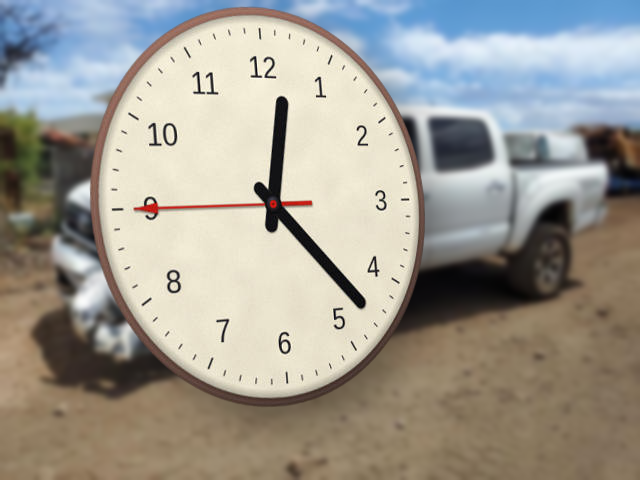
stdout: **12:22:45**
